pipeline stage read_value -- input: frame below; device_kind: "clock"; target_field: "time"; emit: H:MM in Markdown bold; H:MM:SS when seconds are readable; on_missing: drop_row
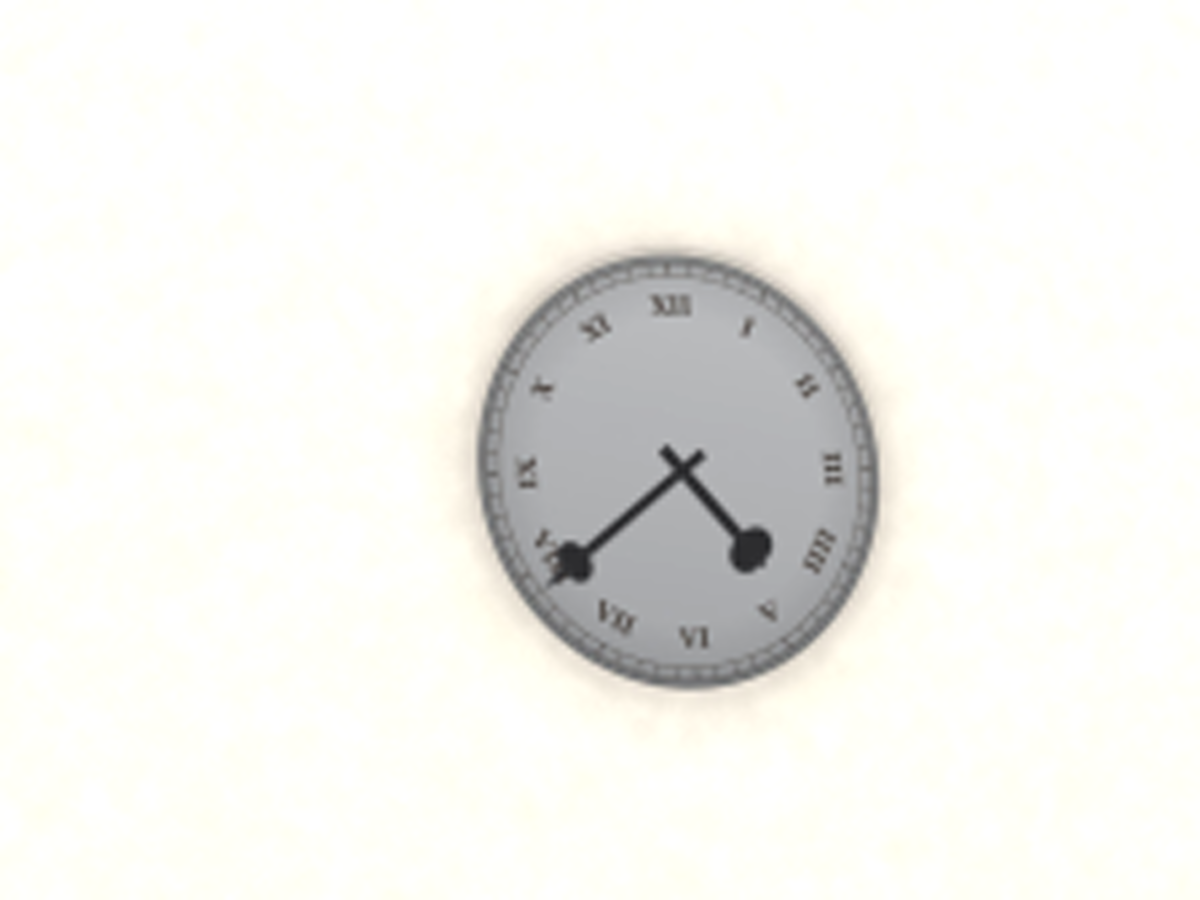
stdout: **4:39**
